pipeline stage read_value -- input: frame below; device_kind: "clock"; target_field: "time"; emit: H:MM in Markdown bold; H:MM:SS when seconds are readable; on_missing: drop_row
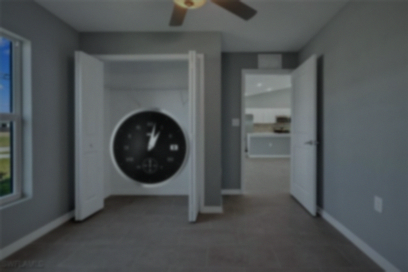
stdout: **1:02**
